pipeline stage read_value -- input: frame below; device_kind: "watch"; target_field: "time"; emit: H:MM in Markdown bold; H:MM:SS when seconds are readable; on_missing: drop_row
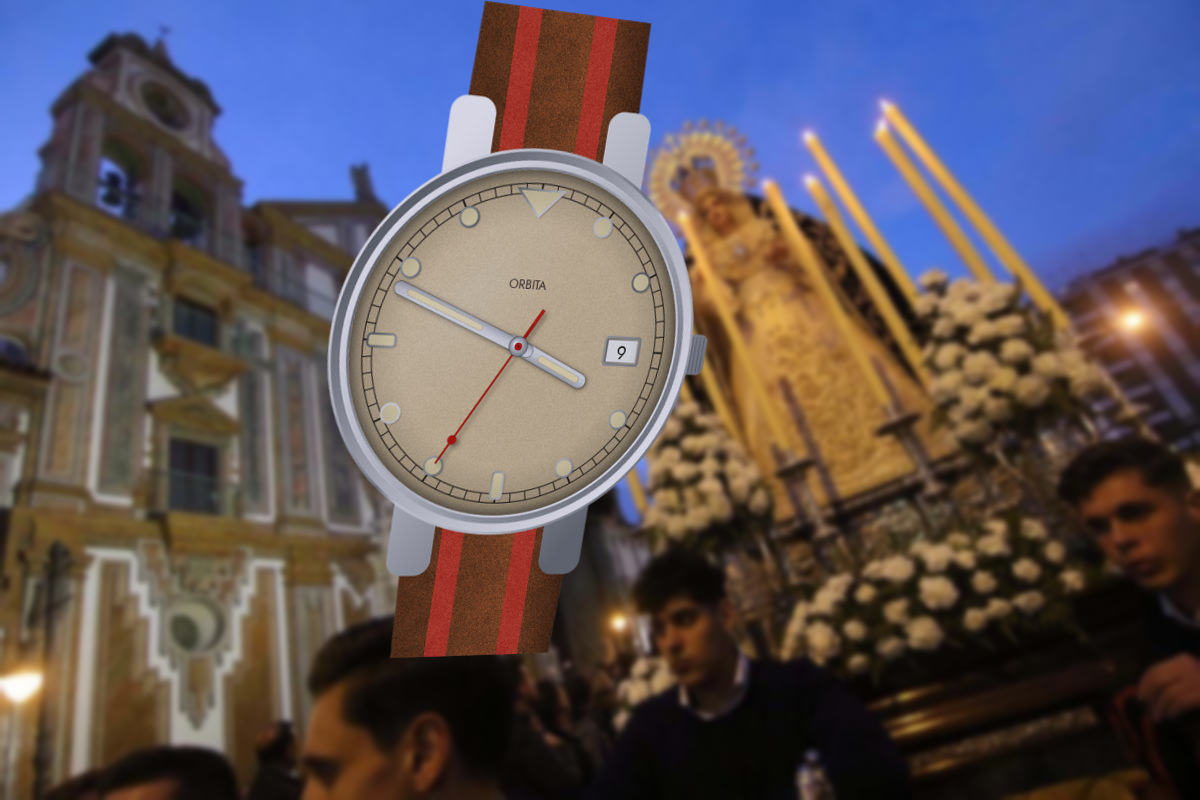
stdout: **3:48:35**
